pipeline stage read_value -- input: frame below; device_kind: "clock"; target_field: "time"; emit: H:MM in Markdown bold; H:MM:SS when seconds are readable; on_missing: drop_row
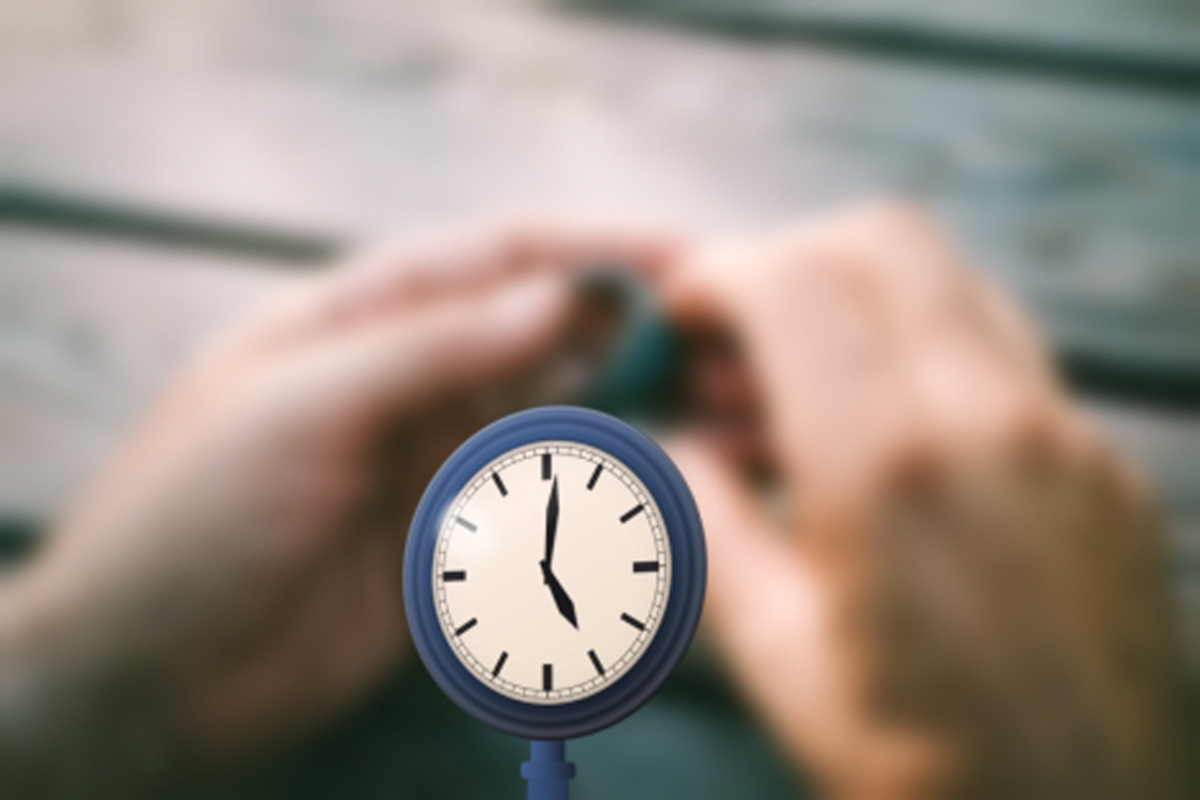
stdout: **5:01**
